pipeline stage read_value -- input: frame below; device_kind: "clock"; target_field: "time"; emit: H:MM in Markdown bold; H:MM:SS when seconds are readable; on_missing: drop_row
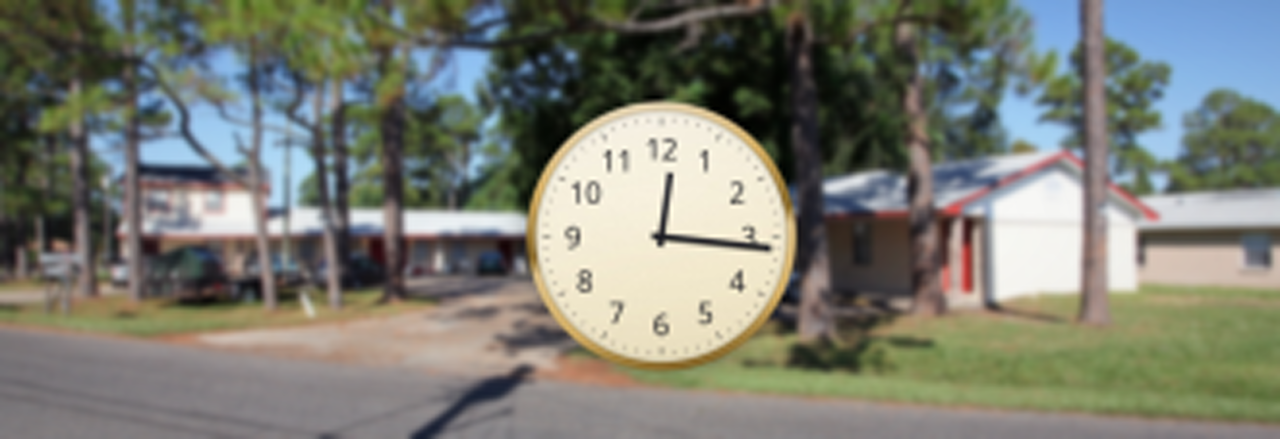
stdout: **12:16**
